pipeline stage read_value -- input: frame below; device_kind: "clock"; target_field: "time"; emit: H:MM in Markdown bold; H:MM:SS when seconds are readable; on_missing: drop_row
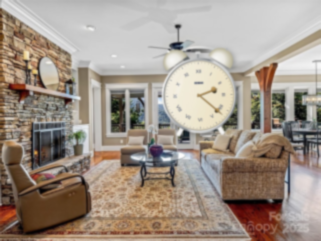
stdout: **2:22**
